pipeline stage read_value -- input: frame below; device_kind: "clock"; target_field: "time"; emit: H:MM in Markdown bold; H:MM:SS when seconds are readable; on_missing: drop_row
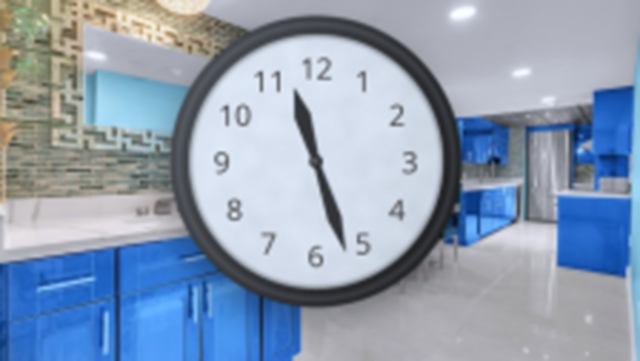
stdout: **11:27**
